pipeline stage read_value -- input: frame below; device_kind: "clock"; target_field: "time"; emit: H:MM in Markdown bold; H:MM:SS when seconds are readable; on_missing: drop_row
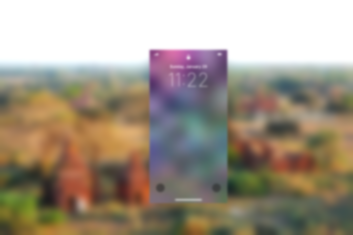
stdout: **11:22**
